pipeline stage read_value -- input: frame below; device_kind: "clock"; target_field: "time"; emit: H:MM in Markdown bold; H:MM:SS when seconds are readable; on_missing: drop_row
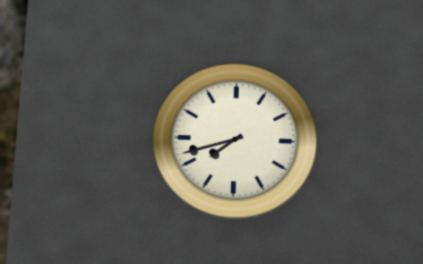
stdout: **7:42**
